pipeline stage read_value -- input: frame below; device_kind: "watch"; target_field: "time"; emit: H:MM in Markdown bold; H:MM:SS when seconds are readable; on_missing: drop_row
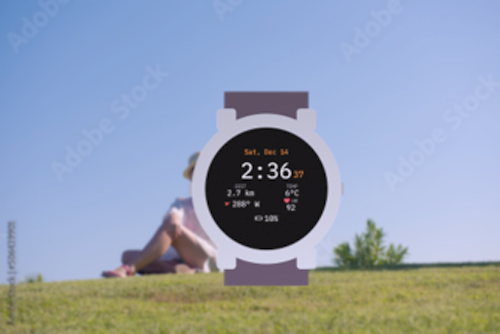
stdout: **2:36**
